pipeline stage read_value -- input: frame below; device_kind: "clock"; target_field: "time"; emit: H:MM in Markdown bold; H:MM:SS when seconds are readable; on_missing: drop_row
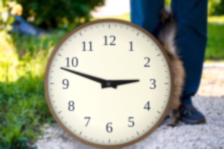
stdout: **2:48**
